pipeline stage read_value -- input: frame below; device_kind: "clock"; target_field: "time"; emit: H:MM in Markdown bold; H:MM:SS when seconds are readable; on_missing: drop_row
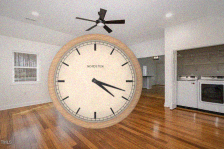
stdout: **4:18**
